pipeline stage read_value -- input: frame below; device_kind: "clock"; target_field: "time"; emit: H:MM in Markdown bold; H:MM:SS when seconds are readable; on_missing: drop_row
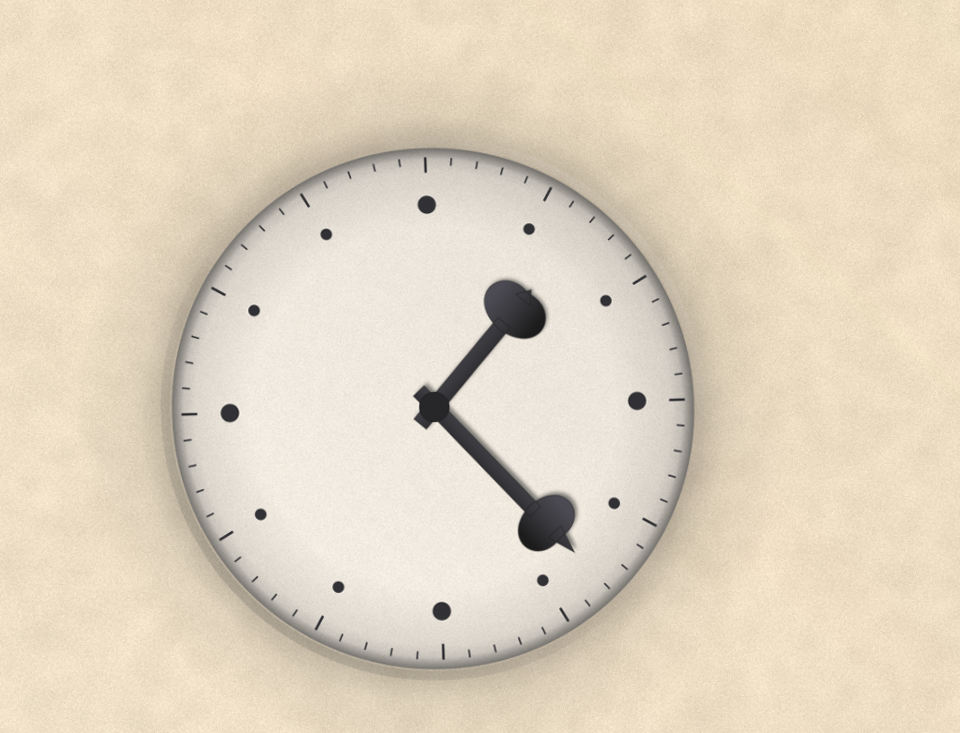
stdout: **1:23**
